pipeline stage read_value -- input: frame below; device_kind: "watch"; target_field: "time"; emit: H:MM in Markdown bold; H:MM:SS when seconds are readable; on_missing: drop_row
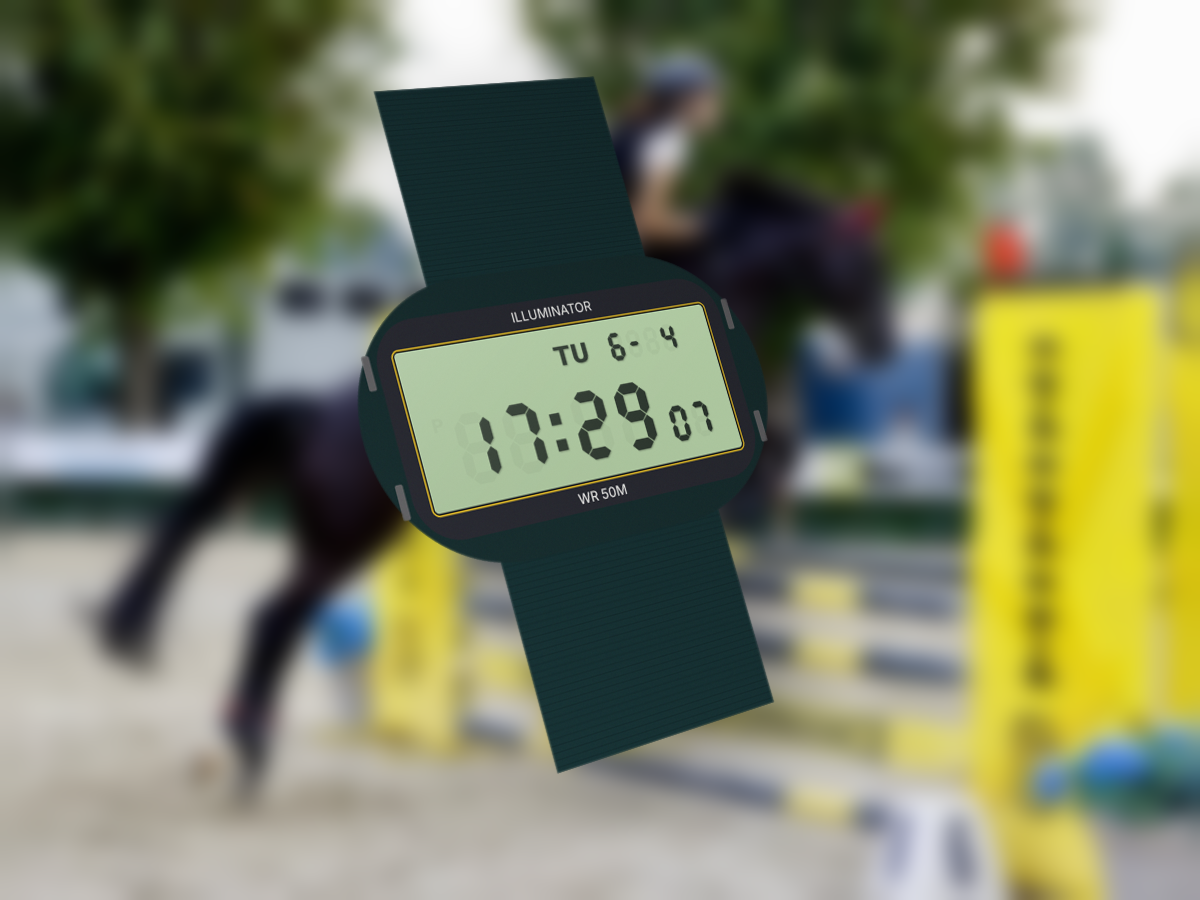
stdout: **17:29:07**
